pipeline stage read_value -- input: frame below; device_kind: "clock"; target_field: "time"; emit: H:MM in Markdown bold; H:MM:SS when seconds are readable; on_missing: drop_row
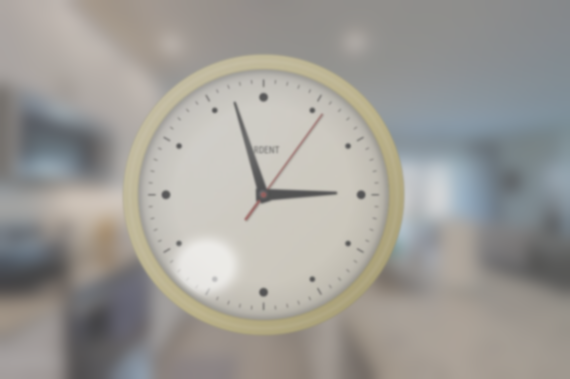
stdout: **2:57:06**
